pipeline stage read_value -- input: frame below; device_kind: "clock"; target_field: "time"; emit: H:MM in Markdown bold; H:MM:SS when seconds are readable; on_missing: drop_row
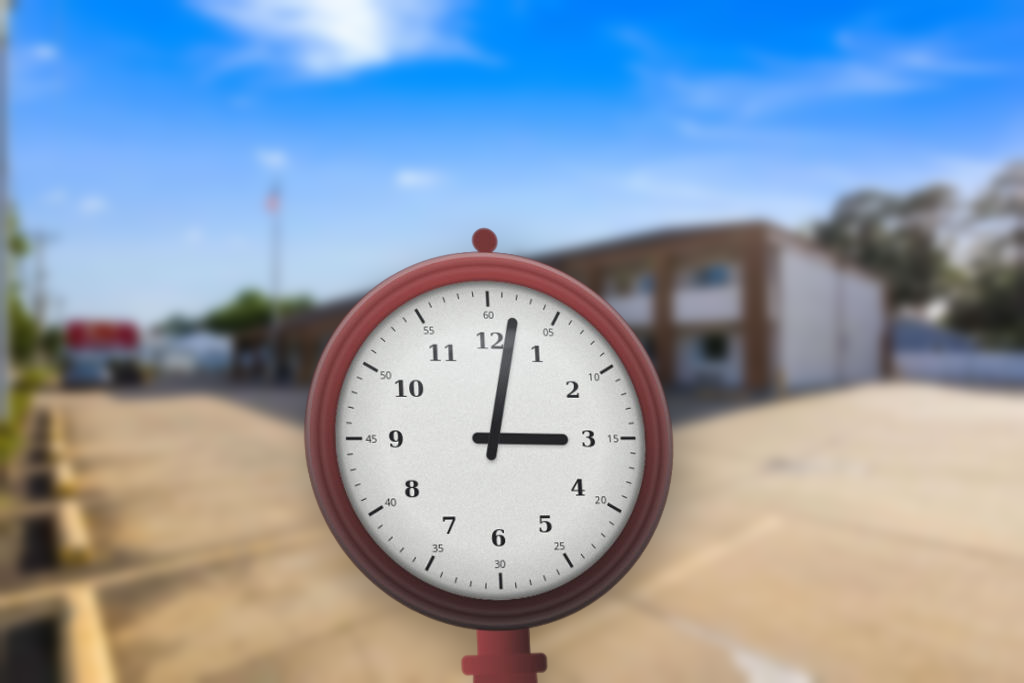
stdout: **3:02**
